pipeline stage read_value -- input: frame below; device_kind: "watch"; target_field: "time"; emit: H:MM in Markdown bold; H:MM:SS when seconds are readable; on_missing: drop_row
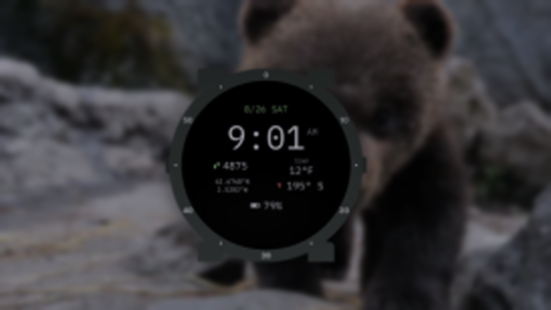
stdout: **9:01**
